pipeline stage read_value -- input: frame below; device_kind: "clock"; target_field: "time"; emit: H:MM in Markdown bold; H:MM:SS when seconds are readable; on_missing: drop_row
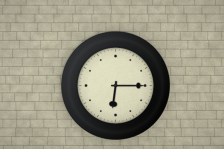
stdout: **6:15**
